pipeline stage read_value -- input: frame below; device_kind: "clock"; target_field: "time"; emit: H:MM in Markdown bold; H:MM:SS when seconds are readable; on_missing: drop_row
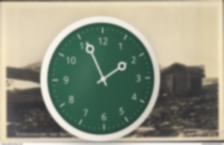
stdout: **1:56**
